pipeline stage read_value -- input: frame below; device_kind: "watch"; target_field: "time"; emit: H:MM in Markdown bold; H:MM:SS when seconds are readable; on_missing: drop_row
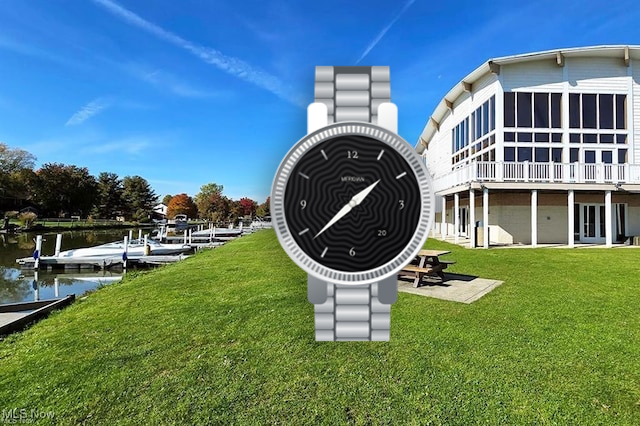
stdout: **1:38**
